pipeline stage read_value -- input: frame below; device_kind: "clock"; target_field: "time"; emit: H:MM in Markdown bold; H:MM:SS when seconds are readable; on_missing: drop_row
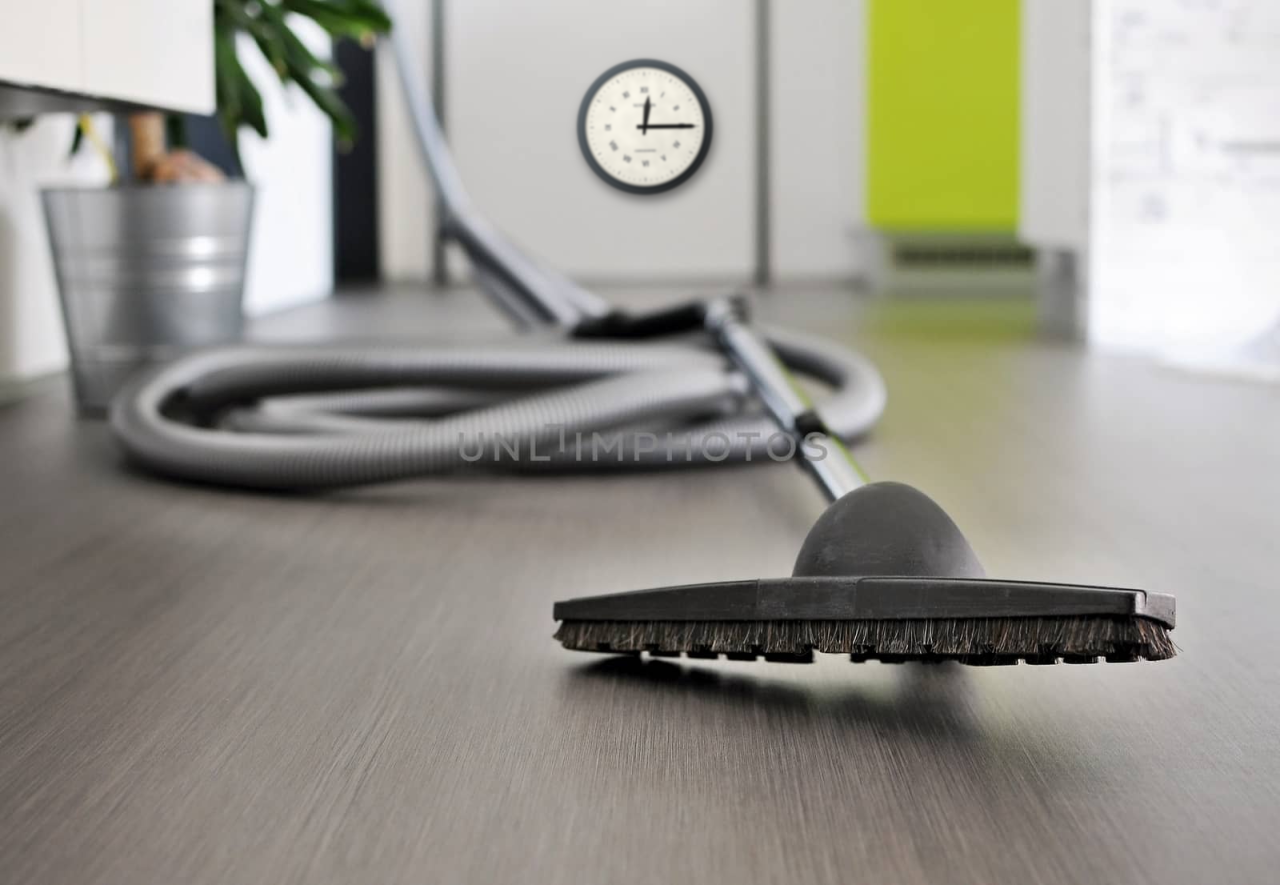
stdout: **12:15**
